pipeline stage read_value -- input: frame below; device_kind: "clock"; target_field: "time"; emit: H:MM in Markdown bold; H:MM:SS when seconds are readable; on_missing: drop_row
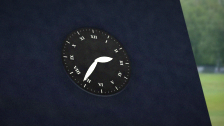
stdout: **2:36**
